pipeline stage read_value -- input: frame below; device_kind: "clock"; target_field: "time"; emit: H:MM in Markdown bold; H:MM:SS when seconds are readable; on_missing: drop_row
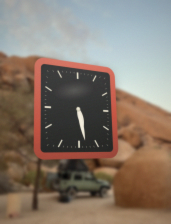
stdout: **5:28**
